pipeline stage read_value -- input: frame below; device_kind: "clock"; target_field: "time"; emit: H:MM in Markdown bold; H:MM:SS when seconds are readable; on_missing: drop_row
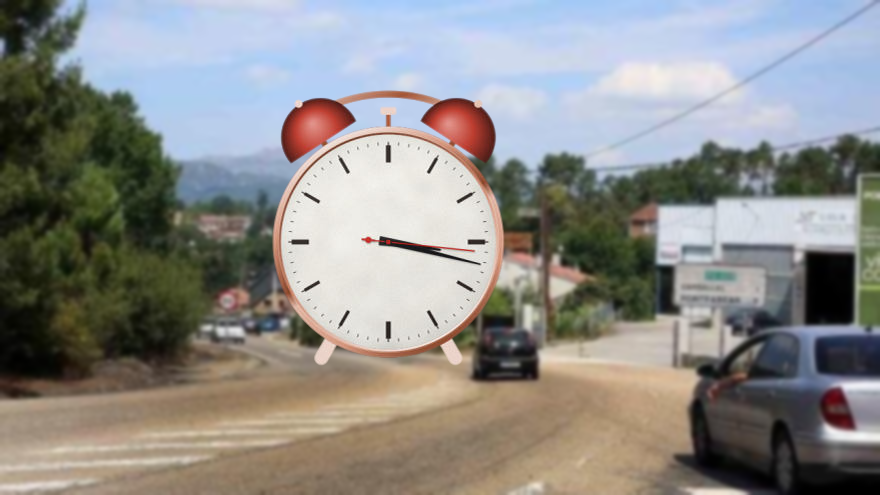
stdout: **3:17:16**
